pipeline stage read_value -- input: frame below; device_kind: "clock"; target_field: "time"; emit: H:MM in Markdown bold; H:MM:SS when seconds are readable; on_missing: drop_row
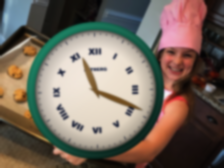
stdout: **11:19**
